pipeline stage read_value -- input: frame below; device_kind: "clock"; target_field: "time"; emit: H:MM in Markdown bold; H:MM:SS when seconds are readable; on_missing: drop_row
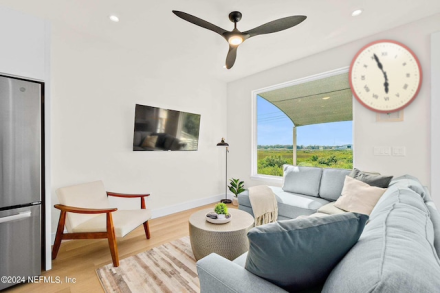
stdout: **5:56**
